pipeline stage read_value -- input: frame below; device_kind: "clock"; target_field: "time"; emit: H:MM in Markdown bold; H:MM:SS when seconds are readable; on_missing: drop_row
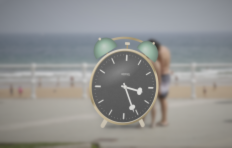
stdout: **3:26**
